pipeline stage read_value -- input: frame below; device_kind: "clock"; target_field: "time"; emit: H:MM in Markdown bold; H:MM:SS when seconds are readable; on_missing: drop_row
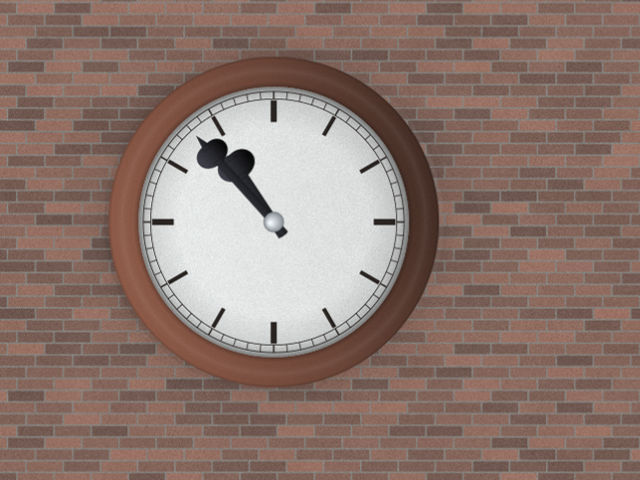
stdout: **10:53**
